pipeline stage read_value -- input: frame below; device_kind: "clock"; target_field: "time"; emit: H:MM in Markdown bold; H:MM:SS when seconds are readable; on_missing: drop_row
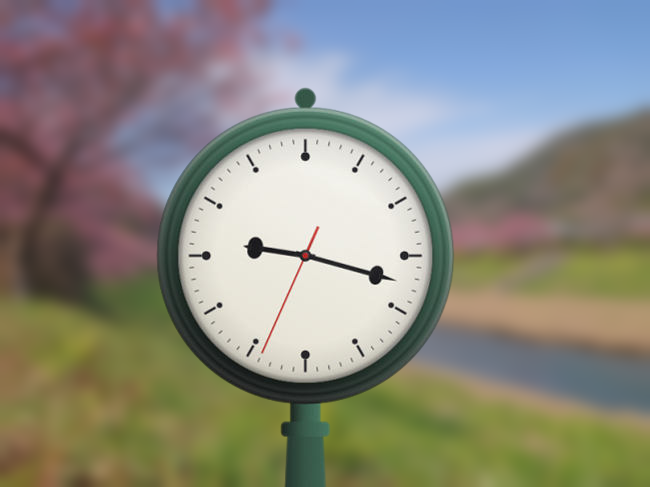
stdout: **9:17:34**
